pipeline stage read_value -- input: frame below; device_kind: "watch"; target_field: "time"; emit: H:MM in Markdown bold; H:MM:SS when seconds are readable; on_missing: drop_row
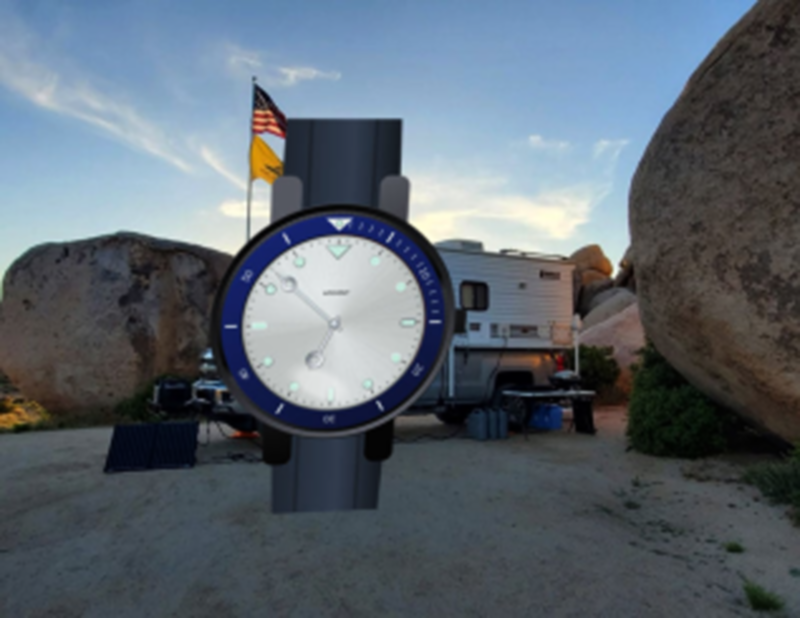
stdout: **6:52**
